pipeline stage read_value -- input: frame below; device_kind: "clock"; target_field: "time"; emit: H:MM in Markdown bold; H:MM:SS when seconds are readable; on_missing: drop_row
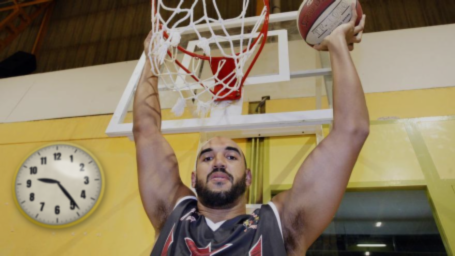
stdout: **9:24**
